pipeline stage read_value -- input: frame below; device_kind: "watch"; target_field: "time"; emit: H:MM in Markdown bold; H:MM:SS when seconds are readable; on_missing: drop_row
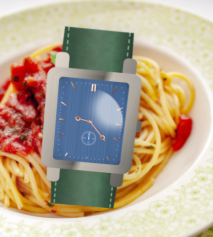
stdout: **9:23**
